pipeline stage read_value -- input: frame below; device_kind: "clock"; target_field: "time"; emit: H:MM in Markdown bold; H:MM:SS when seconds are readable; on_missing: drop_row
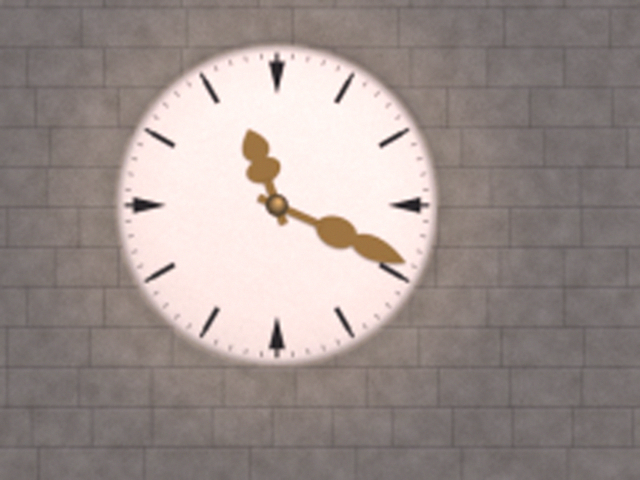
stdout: **11:19**
